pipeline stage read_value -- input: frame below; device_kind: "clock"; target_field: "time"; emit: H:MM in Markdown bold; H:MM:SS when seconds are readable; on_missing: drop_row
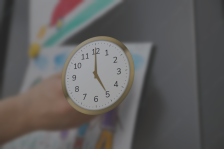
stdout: **5:00**
